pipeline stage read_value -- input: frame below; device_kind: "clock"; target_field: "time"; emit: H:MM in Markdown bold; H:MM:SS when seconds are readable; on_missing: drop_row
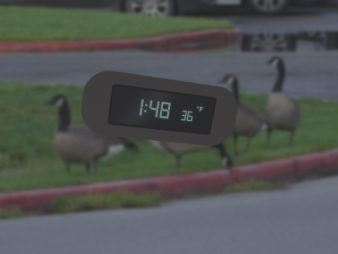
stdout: **1:48**
